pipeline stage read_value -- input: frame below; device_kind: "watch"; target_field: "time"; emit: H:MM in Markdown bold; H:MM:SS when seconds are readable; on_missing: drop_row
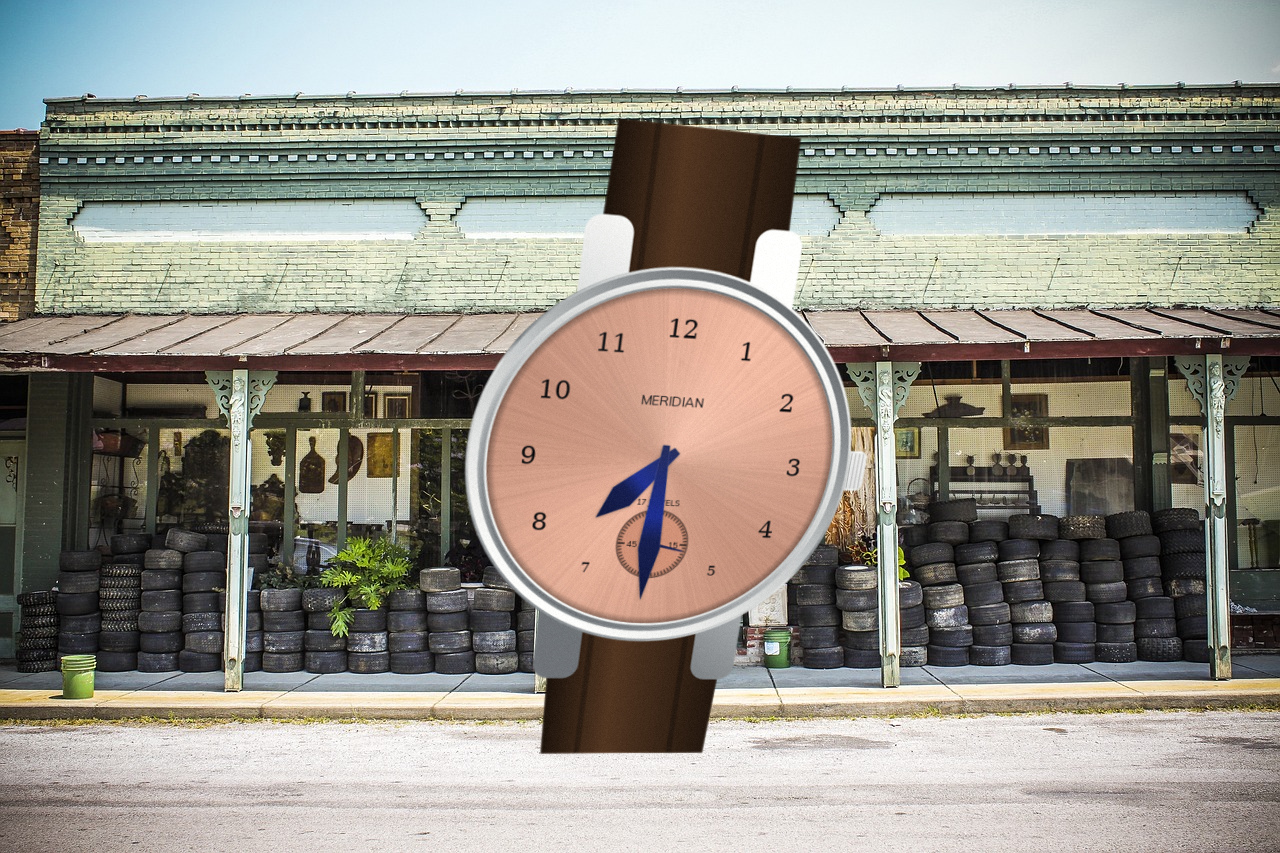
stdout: **7:30:17**
